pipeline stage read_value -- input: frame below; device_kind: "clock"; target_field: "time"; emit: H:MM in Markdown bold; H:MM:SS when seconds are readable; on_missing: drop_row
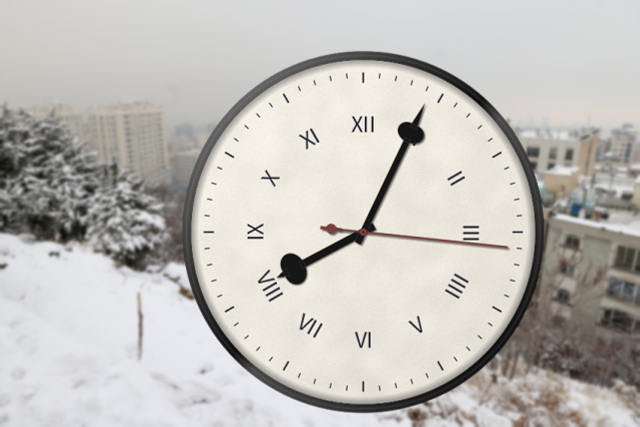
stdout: **8:04:16**
